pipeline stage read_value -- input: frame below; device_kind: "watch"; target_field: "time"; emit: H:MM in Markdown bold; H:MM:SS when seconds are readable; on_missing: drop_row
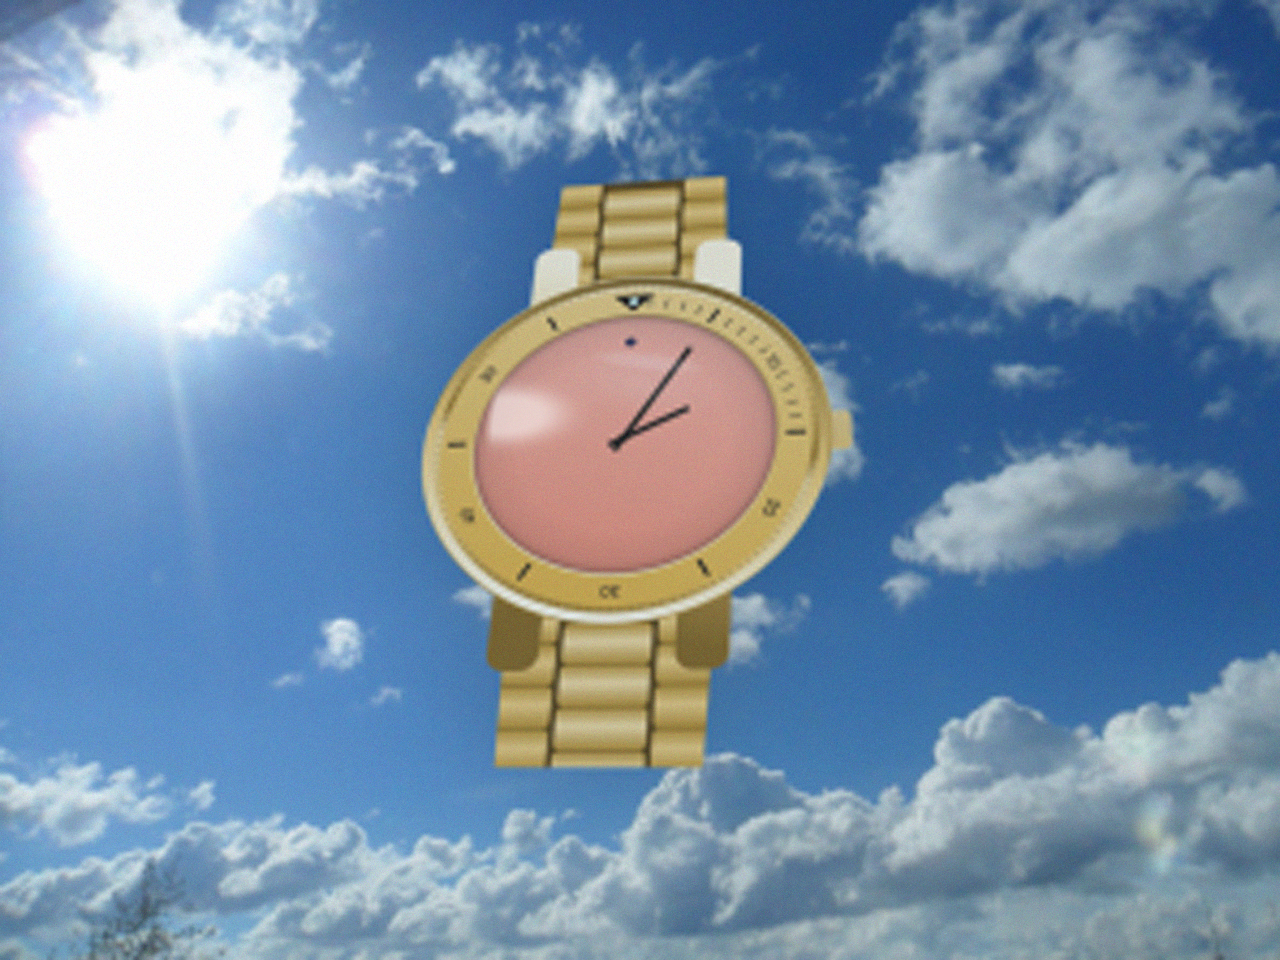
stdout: **2:05**
